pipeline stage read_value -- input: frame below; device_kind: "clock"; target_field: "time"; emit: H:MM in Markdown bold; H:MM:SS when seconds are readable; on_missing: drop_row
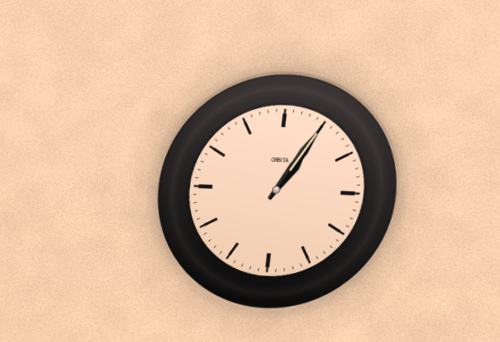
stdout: **1:05**
